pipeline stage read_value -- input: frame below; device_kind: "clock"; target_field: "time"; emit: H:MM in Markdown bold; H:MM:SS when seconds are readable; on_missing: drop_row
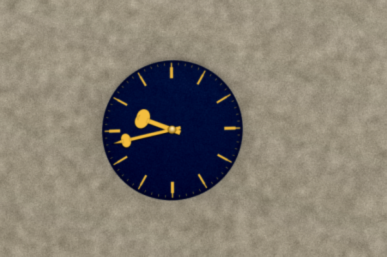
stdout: **9:43**
